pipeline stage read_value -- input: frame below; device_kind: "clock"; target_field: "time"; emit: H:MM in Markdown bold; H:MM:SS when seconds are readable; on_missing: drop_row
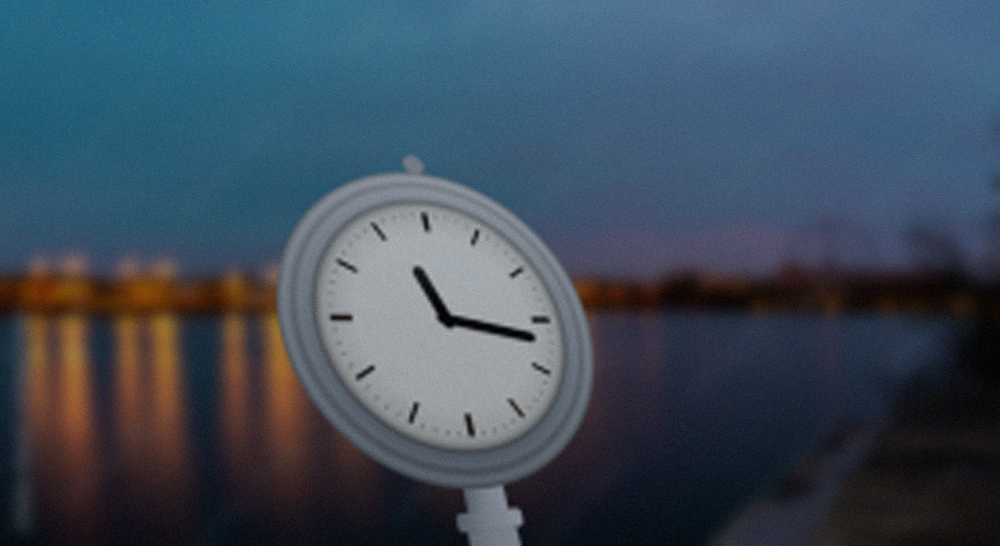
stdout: **11:17**
